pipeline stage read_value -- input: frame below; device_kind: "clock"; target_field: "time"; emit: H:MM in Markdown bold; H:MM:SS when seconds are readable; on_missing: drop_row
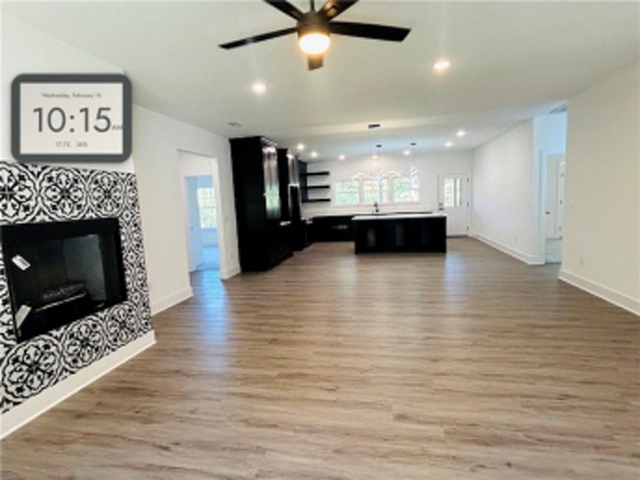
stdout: **10:15**
